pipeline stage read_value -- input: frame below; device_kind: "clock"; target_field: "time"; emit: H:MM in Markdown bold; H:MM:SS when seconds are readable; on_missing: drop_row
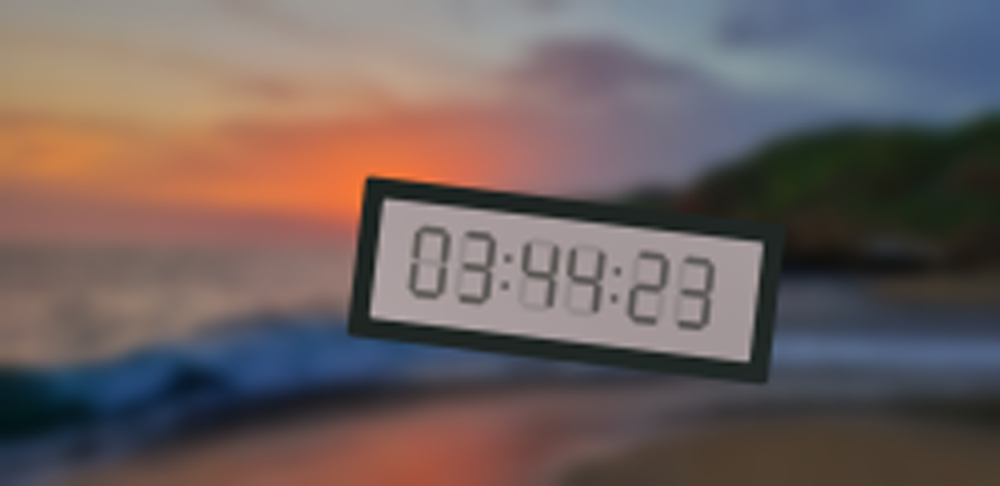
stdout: **3:44:23**
